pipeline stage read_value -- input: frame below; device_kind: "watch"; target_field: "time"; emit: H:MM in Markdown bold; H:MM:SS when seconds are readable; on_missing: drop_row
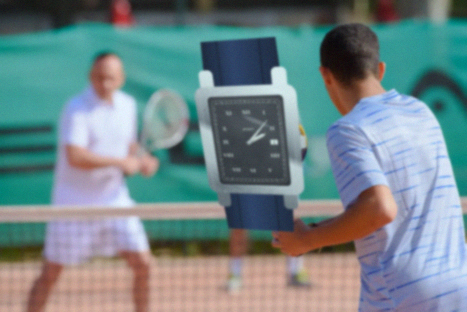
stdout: **2:07**
